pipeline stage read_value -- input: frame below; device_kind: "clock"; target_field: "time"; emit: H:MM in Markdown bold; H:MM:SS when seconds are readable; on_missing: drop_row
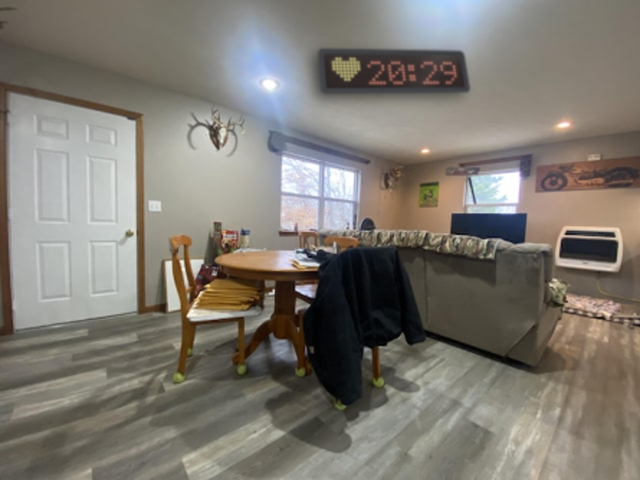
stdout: **20:29**
